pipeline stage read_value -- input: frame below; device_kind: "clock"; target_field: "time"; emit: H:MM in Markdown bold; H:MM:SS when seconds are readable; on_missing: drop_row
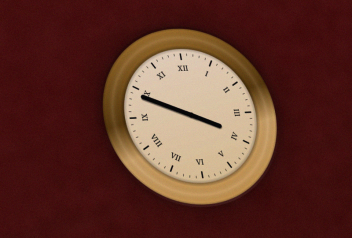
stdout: **3:49**
